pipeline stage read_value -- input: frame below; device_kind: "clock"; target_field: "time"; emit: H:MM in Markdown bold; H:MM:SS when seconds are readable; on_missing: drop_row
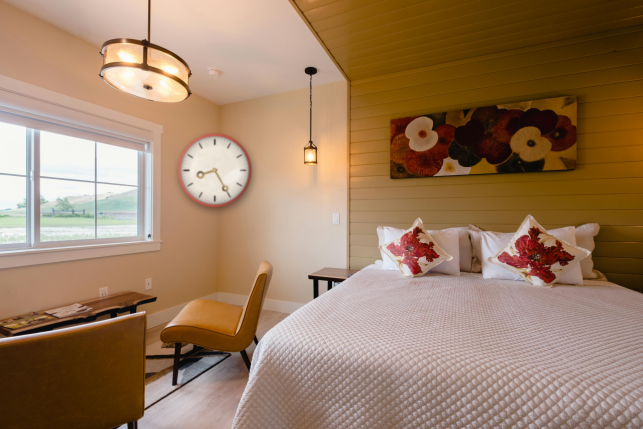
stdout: **8:25**
